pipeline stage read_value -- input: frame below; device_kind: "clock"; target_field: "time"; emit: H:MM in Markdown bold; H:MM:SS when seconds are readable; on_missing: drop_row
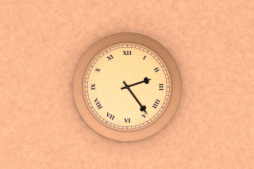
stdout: **2:24**
